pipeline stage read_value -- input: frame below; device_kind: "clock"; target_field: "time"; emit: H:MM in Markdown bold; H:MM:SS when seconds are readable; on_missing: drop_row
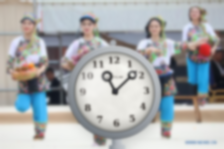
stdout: **11:08**
